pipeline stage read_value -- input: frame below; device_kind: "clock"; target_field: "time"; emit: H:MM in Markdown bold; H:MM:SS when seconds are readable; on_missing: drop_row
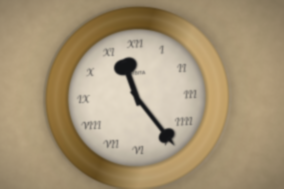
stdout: **11:24**
